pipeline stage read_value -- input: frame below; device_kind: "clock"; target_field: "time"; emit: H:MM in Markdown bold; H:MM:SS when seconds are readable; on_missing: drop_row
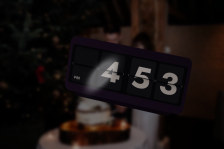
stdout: **4:53**
